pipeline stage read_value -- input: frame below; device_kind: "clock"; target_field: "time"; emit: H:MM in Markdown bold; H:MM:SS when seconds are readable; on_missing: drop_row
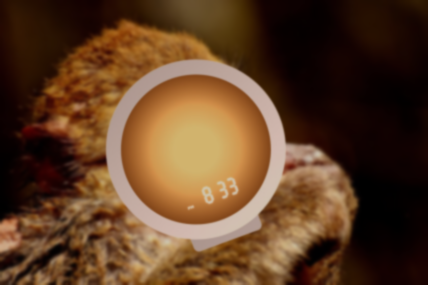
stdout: **8:33**
